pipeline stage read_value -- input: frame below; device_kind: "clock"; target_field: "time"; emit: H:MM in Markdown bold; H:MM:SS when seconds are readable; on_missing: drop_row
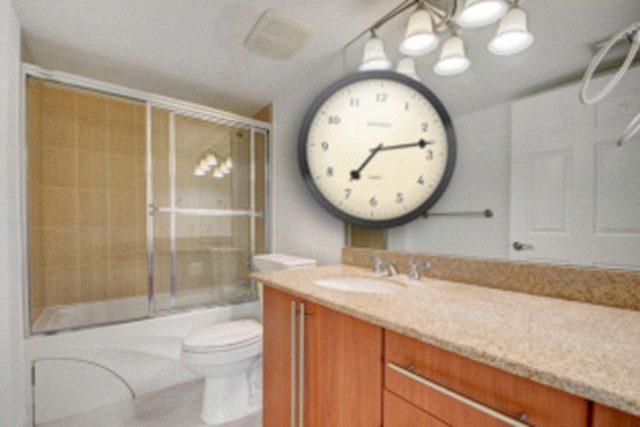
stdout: **7:13**
